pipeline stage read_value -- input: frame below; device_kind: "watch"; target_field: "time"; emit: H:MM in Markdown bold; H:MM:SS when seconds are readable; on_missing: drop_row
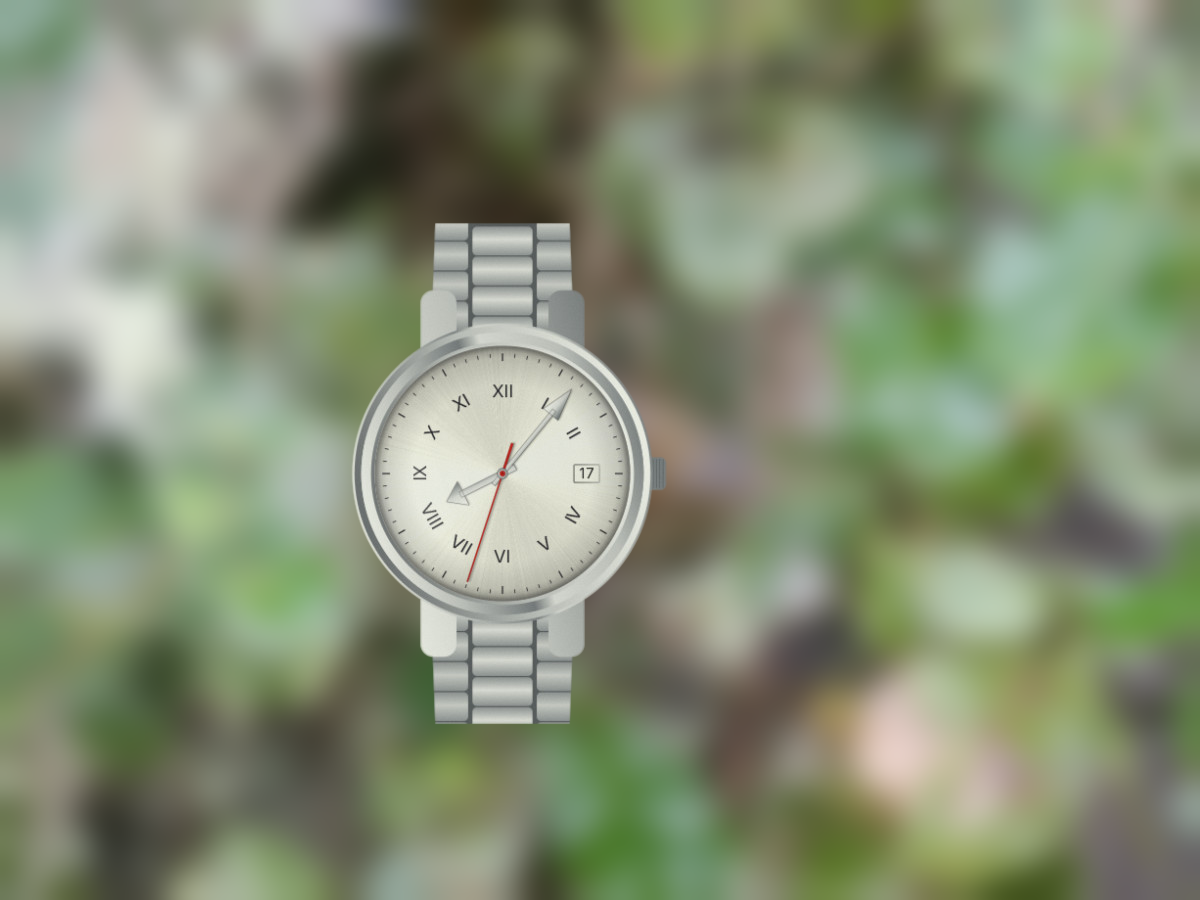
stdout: **8:06:33**
